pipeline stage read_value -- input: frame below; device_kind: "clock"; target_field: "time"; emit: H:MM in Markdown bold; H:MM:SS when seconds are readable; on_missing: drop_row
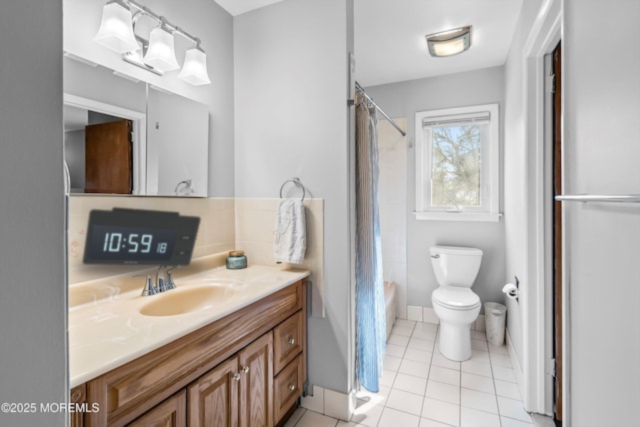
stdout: **10:59**
